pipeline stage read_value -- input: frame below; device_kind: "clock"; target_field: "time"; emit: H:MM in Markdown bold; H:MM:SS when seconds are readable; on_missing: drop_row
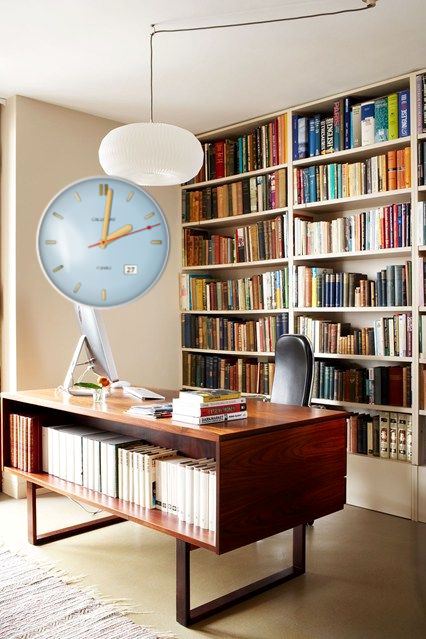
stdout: **2:01:12**
